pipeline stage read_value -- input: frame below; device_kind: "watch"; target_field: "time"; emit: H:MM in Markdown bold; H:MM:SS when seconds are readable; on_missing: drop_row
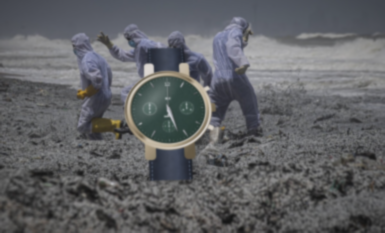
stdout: **5:27**
